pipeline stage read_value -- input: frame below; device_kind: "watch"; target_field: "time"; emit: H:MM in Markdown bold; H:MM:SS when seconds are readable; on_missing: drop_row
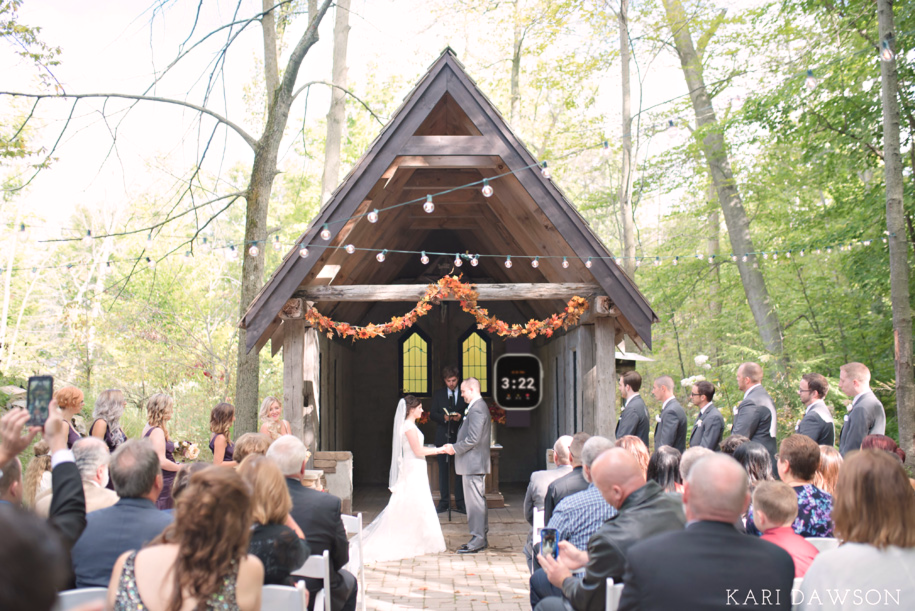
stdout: **3:22**
